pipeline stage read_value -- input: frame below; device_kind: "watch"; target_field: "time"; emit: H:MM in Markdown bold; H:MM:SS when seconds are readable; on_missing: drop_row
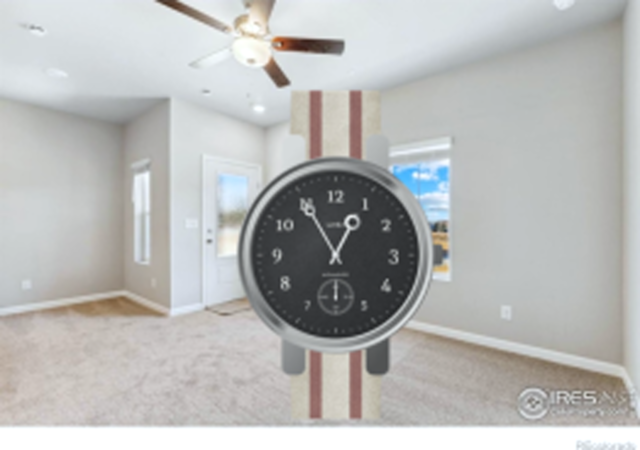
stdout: **12:55**
